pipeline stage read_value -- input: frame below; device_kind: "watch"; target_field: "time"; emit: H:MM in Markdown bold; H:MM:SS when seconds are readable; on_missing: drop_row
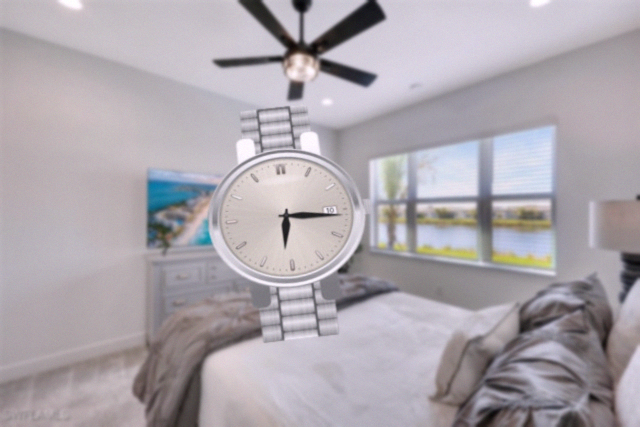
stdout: **6:16**
